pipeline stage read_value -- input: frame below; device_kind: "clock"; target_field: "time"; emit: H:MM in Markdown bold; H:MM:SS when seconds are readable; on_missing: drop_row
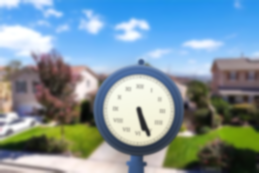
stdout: **5:26**
